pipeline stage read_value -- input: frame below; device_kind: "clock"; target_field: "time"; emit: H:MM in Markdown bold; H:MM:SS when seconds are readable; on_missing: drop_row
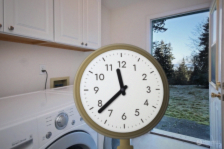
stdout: **11:38**
